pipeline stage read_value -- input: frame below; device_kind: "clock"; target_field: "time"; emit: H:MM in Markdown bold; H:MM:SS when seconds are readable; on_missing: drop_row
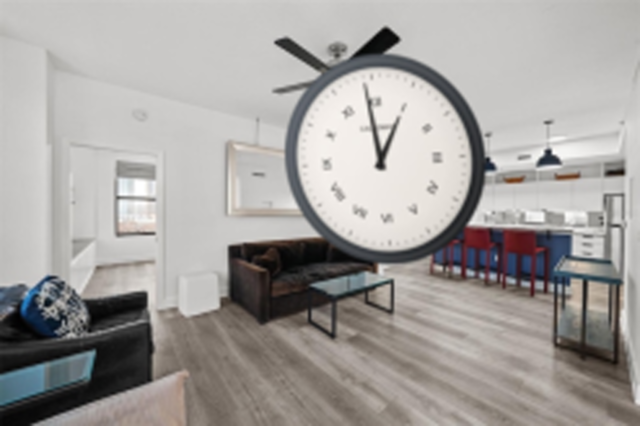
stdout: **12:59**
